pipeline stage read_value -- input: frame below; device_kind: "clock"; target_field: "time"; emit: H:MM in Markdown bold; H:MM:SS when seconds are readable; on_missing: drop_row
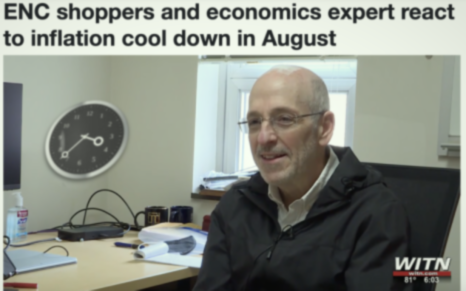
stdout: **3:37**
